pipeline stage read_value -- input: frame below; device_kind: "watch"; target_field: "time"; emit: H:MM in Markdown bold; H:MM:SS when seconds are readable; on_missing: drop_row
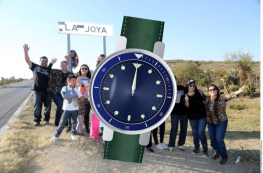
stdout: **12:00**
